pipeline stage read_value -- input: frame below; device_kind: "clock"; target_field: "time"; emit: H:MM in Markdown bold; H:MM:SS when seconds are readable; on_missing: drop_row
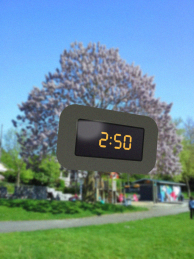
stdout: **2:50**
